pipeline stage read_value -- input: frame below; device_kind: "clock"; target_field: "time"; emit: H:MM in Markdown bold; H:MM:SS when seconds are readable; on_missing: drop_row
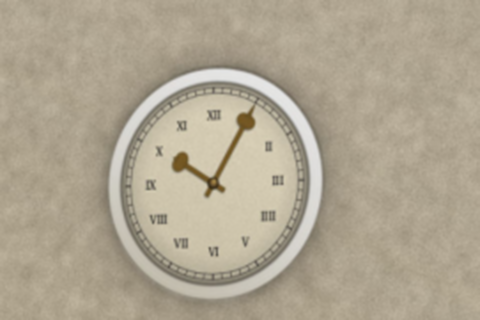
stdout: **10:05**
